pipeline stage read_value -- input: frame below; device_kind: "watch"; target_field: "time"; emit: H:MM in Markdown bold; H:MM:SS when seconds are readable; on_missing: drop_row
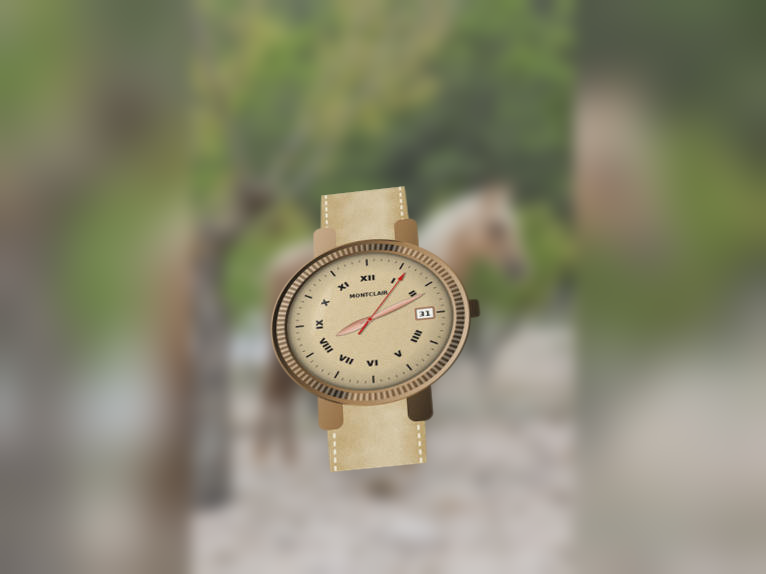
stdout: **8:11:06**
